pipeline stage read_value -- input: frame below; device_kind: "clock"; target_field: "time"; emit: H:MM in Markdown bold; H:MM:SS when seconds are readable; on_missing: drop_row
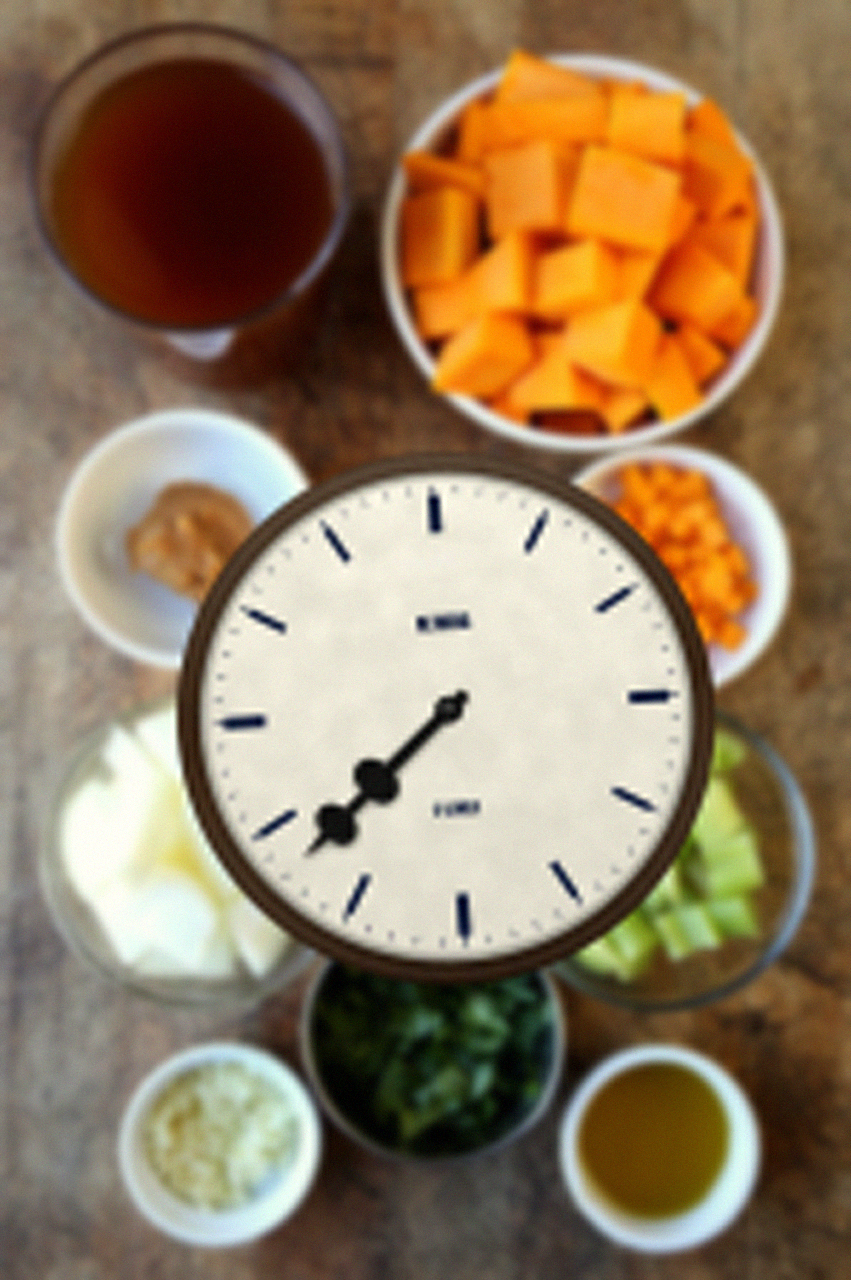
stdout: **7:38**
